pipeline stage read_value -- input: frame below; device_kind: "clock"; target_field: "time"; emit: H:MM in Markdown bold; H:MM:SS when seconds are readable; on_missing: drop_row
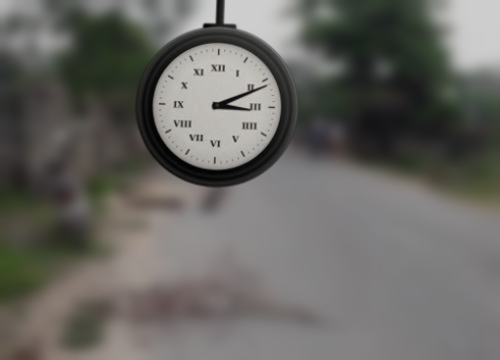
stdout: **3:11**
